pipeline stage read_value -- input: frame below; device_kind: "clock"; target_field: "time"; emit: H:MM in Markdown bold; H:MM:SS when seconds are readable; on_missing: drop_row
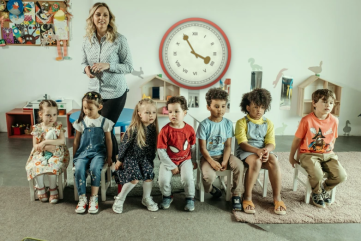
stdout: **3:55**
